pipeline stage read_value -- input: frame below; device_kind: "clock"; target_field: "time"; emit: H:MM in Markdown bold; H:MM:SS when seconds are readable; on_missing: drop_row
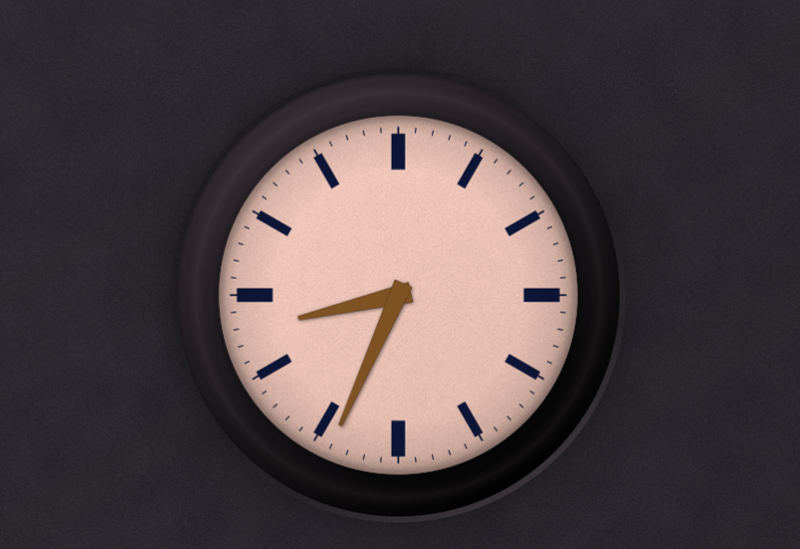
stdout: **8:34**
